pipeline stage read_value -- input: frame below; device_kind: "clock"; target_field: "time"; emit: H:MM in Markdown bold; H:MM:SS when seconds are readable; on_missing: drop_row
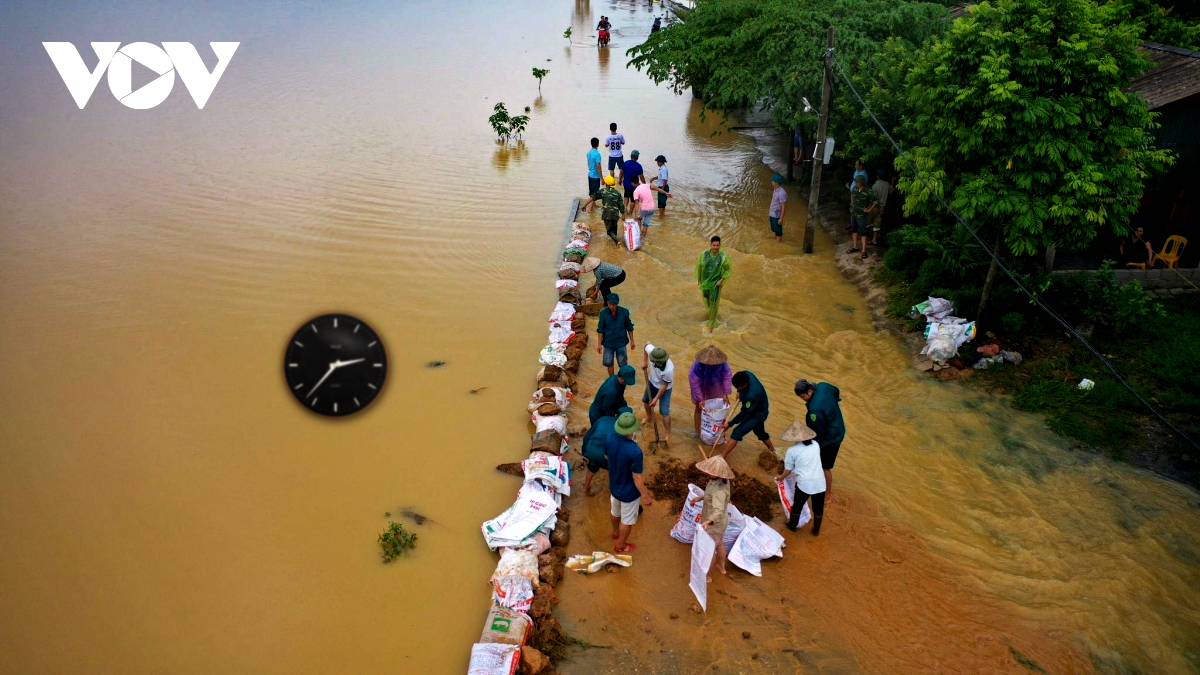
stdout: **2:37**
